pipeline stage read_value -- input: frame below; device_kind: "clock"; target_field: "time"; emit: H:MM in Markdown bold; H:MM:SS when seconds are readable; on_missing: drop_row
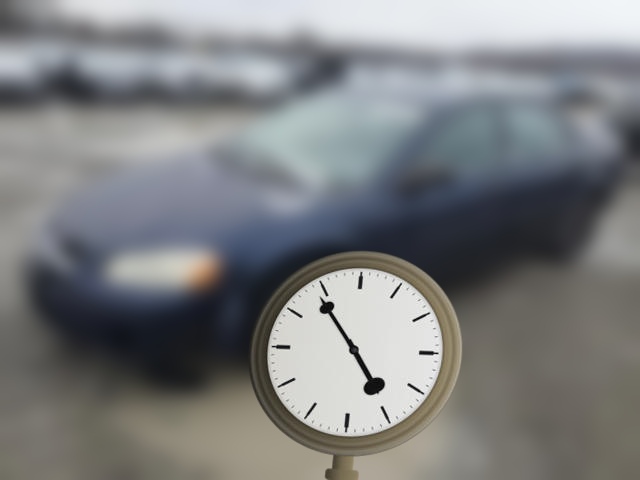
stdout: **4:54**
